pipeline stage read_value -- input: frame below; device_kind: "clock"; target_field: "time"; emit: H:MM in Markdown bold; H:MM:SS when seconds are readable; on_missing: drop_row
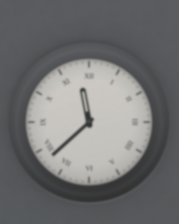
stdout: **11:38**
